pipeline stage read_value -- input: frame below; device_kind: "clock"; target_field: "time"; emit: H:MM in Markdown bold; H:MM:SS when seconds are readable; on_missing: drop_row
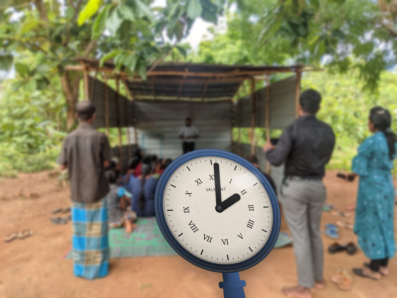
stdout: **2:01**
